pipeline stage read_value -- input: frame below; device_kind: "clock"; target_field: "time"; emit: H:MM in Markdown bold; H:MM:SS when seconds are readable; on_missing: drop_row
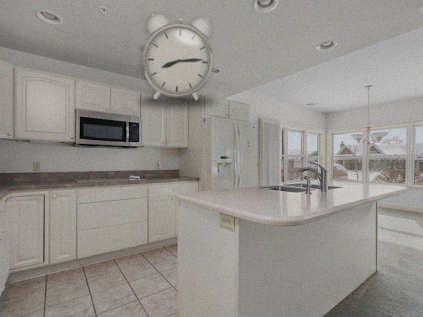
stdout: **8:14**
